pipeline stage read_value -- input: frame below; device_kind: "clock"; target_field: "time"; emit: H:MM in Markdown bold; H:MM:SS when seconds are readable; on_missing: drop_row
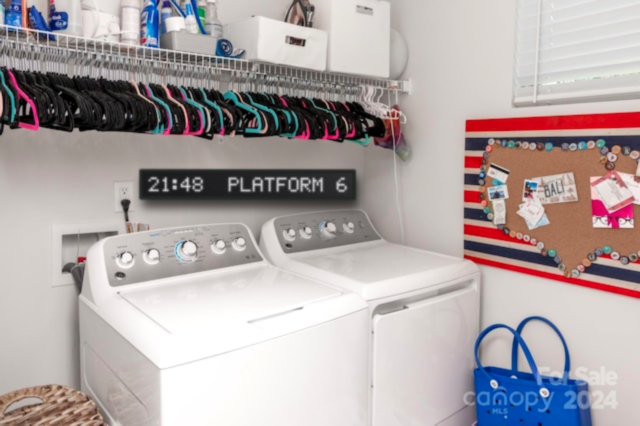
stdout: **21:48**
